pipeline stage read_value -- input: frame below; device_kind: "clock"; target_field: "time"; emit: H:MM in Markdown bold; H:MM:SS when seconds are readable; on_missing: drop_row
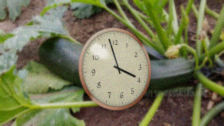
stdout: **3:58**
